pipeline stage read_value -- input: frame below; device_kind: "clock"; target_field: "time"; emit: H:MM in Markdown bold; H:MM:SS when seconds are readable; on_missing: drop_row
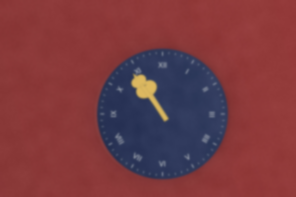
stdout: **10:54**
